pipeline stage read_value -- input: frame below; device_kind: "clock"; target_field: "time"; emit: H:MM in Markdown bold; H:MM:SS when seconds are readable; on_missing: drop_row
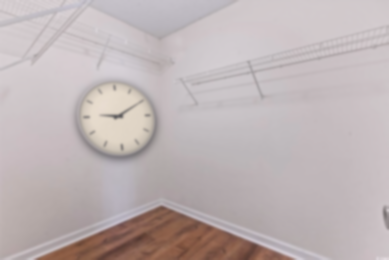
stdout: **9:10**
